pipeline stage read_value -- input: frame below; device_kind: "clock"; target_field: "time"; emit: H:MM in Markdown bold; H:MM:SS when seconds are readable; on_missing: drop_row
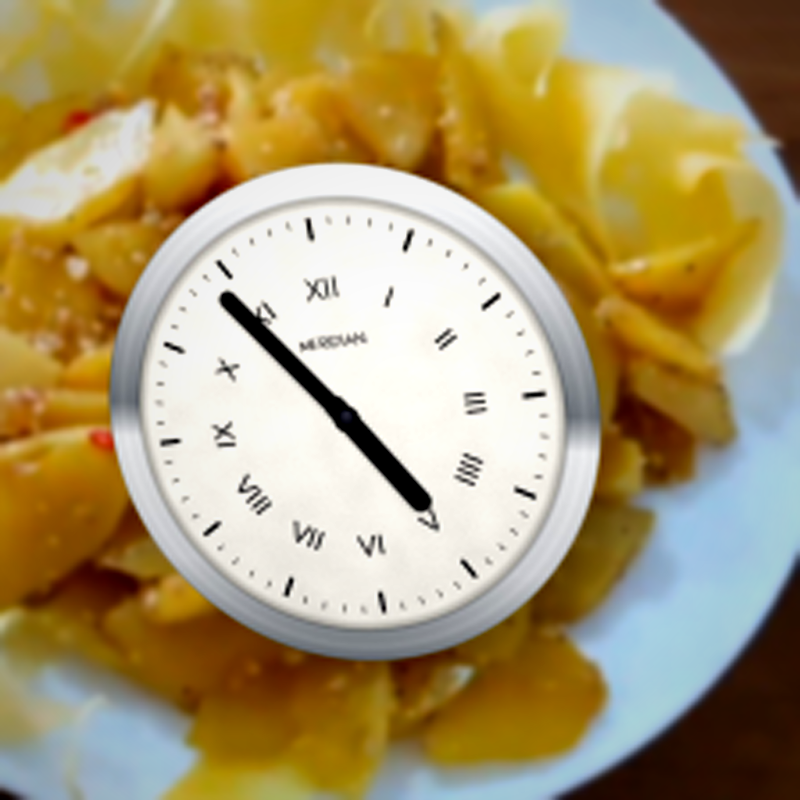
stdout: **4:54**
